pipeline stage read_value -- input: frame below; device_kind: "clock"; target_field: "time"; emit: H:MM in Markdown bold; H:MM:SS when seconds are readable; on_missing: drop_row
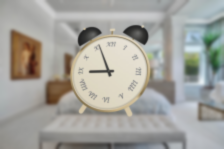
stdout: **8:56**
